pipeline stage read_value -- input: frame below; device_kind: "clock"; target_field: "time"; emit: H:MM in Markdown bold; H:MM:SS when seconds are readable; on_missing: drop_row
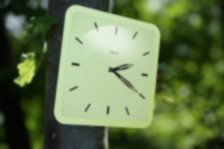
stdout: **2:20**
